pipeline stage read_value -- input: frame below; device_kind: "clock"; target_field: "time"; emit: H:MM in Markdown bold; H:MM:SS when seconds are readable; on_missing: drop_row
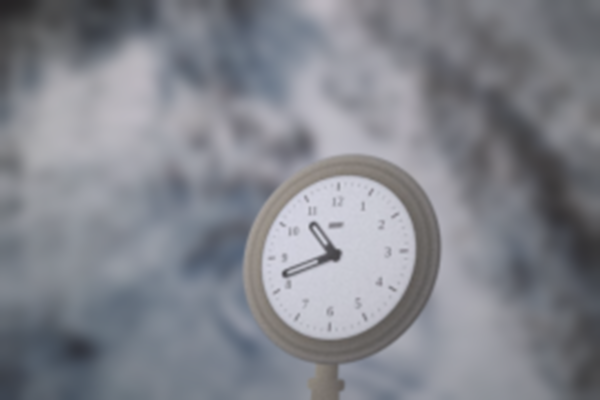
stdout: **10:42**
